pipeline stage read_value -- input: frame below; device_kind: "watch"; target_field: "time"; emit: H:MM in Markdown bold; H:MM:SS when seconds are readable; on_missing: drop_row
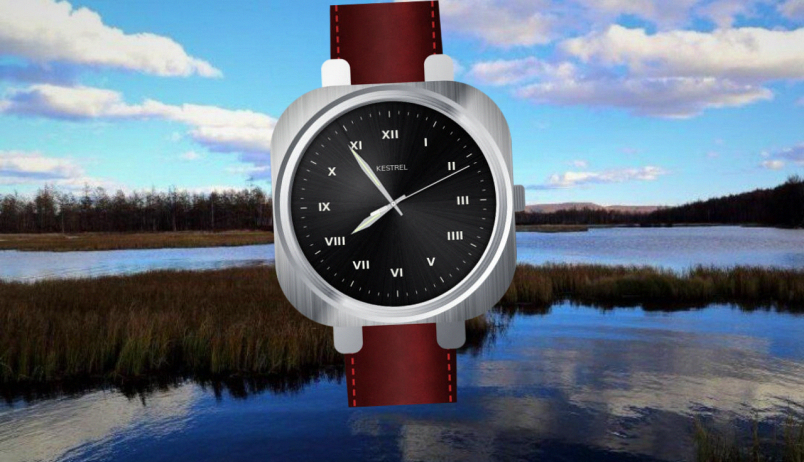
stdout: **7:54:11**
